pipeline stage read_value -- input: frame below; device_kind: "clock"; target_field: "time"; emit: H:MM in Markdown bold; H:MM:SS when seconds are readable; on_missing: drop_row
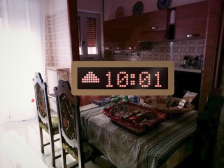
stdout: **10:01**
